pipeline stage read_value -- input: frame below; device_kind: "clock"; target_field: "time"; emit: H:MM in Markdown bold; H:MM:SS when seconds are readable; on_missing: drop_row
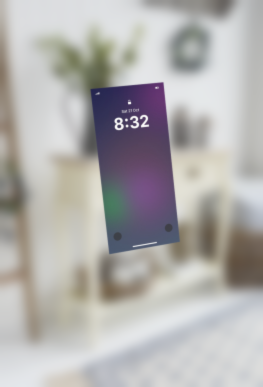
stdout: **8:32**
